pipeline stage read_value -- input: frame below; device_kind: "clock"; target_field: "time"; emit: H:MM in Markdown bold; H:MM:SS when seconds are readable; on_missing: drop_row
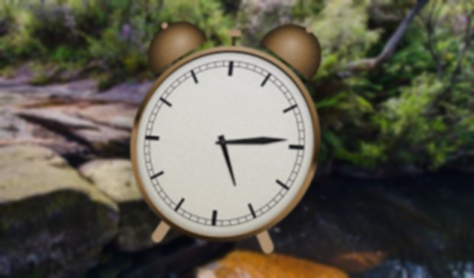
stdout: **5:14**
